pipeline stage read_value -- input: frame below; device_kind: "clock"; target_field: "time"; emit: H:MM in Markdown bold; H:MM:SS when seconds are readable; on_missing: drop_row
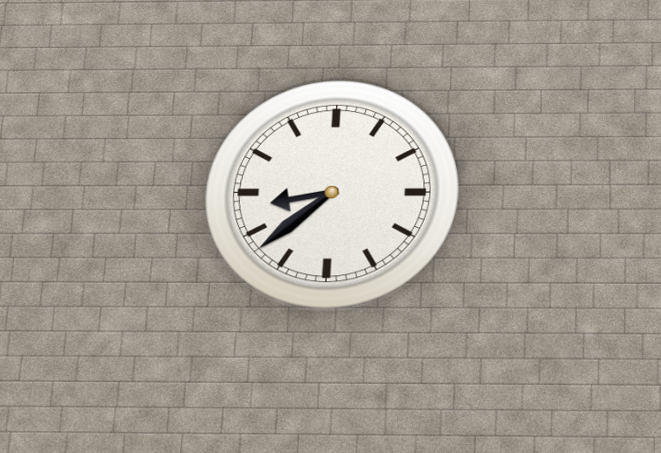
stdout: **8:38**
